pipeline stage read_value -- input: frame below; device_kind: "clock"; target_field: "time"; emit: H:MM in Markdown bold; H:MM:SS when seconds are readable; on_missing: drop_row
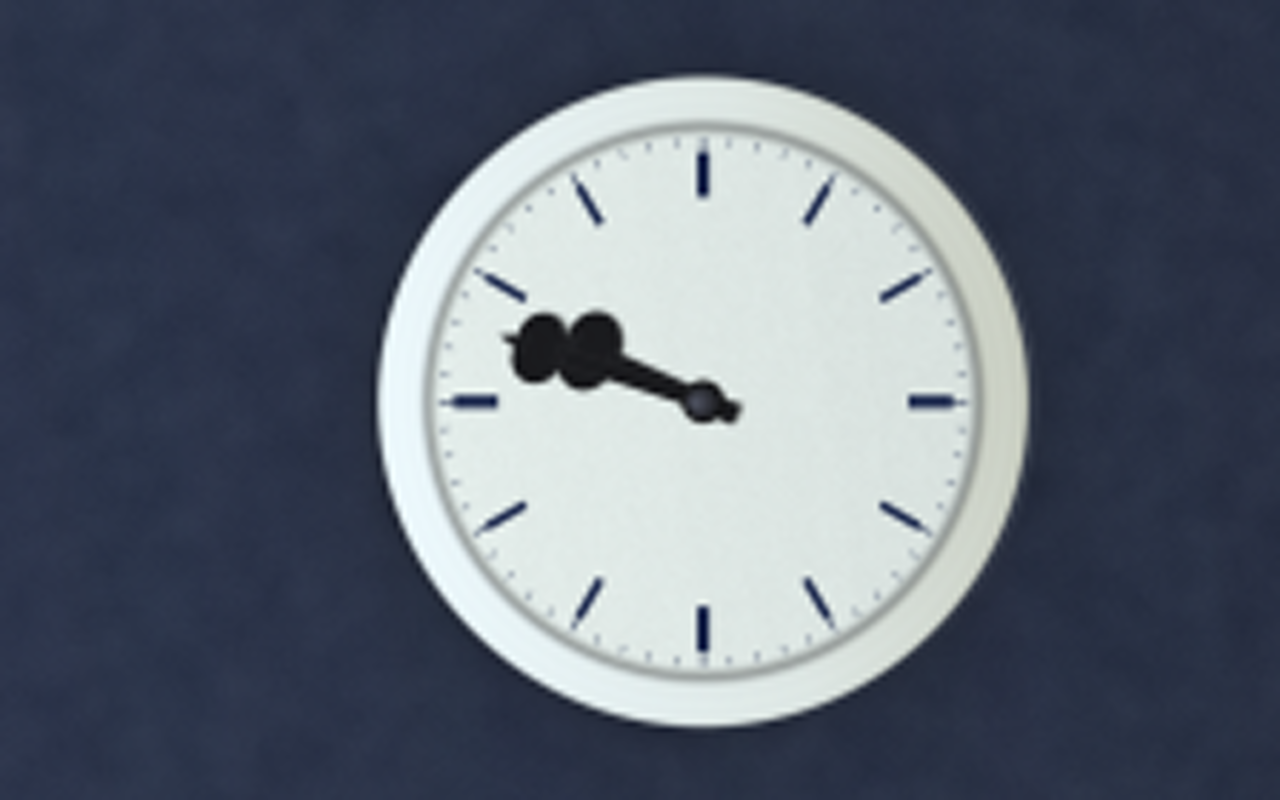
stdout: **9:48**
